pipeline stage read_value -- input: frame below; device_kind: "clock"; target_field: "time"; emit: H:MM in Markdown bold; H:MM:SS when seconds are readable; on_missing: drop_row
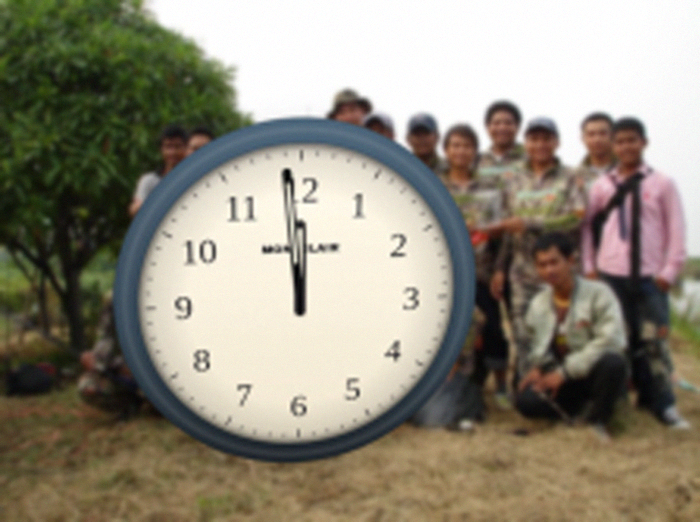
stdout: **11:59**
